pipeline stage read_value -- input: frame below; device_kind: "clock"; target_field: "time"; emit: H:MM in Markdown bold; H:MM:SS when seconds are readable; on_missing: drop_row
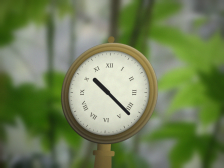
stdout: **10:22**
